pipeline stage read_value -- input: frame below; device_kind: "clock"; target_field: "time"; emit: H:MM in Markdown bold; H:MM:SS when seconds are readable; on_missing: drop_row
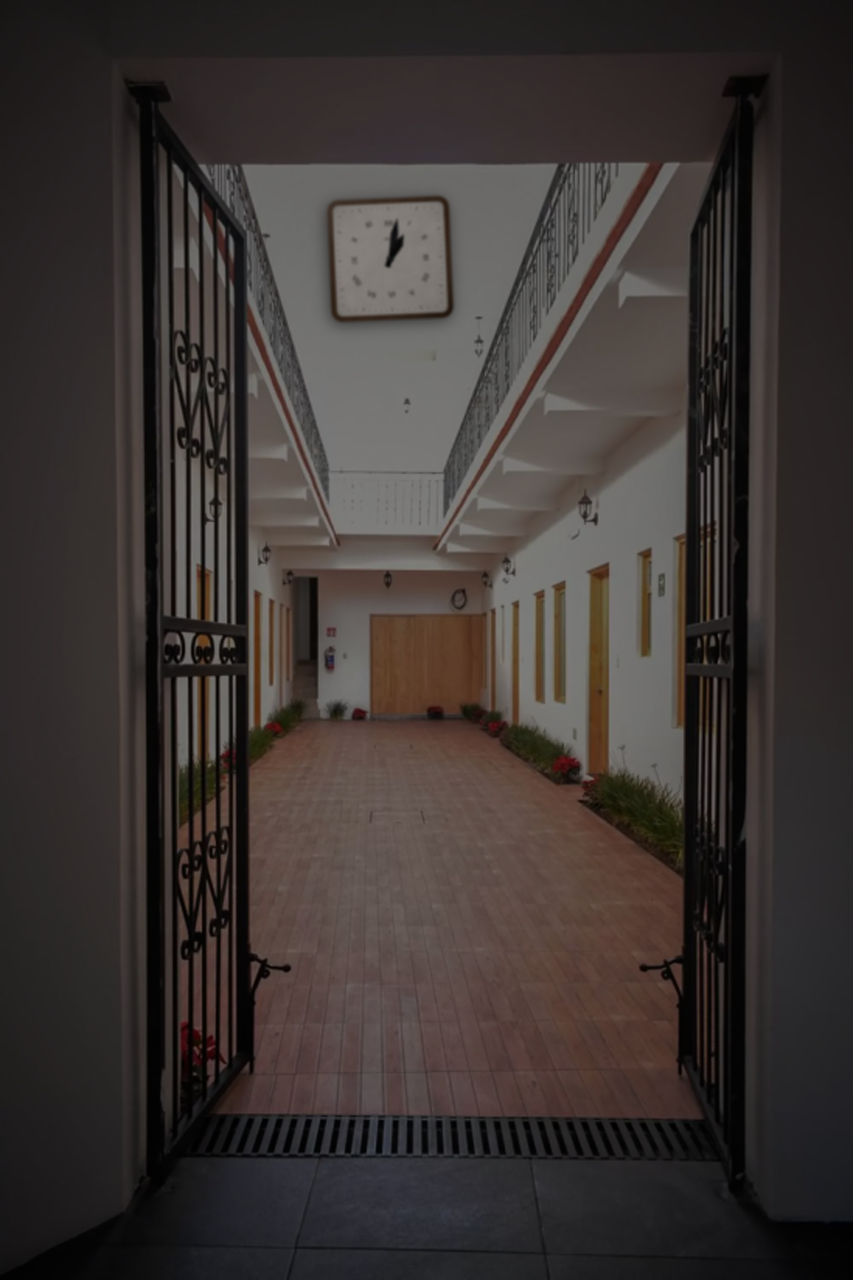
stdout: **1:02**
